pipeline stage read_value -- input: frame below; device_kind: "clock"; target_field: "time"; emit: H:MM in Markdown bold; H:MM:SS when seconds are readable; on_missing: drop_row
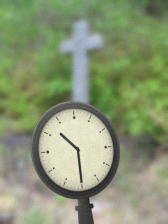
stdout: **10:30**
